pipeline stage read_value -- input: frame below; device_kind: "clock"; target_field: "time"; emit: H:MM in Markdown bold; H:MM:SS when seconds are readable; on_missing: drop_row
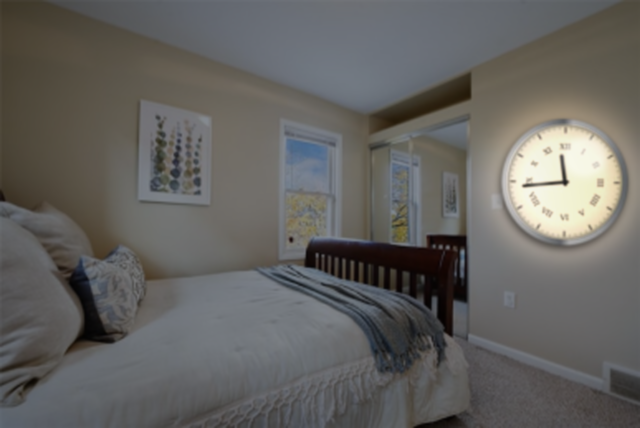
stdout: **11:44**
